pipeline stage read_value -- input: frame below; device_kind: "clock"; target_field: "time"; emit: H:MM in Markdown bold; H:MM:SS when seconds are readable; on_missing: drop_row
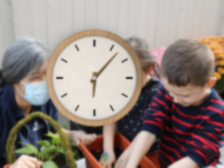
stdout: **6:07**
